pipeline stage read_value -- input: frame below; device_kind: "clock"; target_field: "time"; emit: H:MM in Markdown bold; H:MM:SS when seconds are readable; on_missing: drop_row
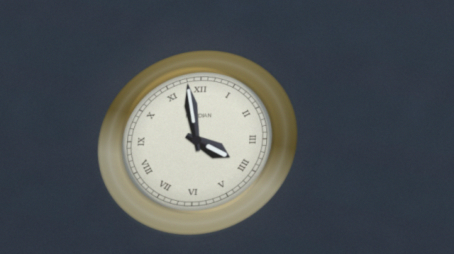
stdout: **3:58**
